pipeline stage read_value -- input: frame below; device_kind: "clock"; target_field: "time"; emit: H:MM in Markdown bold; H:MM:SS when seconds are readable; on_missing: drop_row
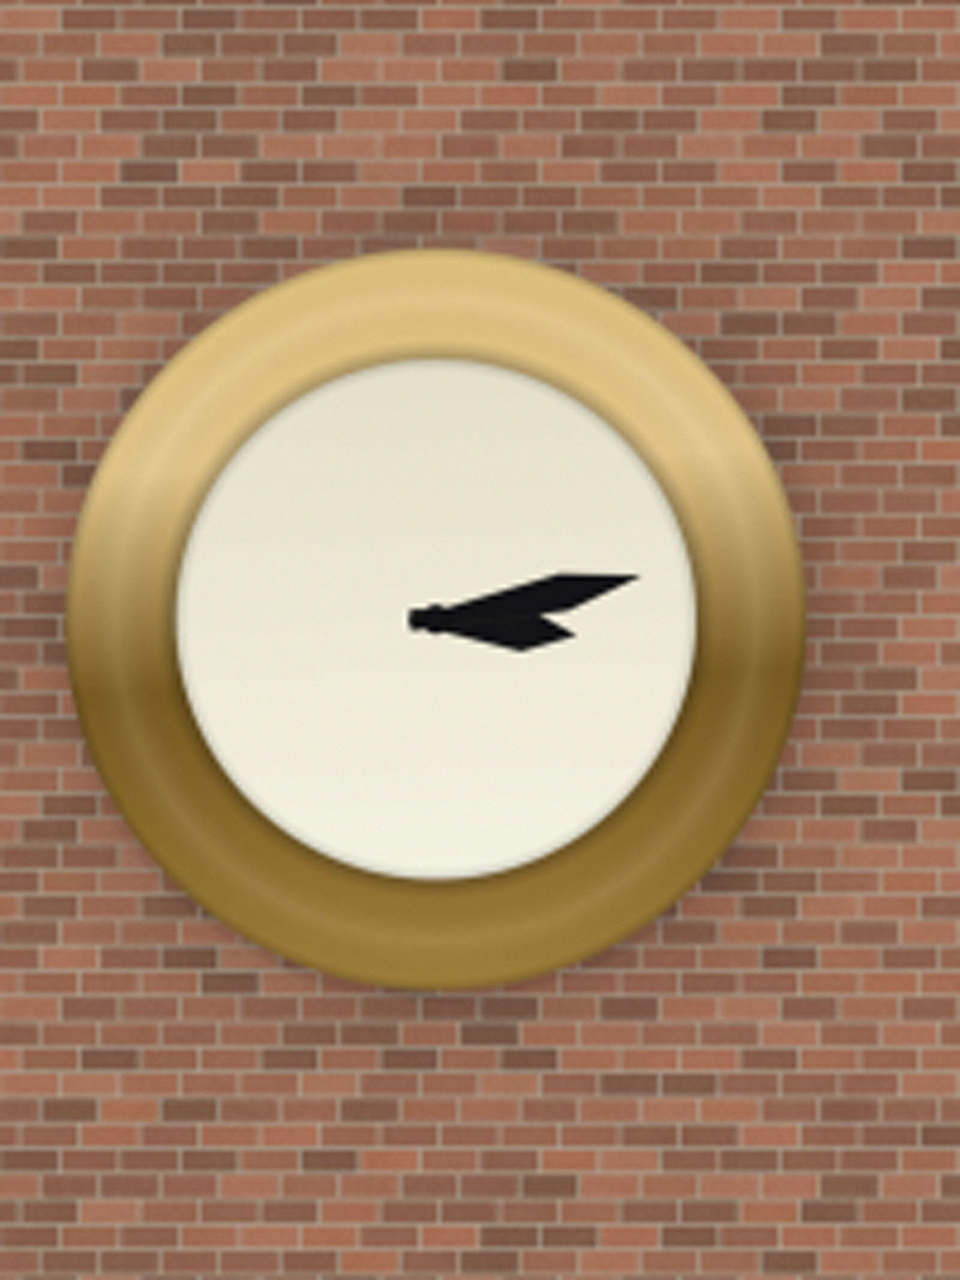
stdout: **3:13**
